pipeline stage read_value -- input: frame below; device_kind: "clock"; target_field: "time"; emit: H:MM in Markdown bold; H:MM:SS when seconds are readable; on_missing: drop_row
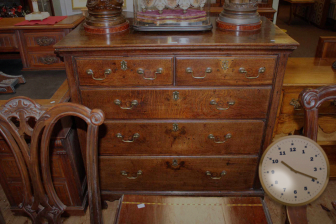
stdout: **10:19**
